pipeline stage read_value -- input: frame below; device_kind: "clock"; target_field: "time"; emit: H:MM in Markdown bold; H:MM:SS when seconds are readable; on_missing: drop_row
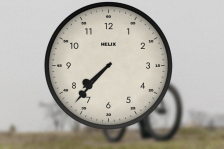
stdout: **7:37**
